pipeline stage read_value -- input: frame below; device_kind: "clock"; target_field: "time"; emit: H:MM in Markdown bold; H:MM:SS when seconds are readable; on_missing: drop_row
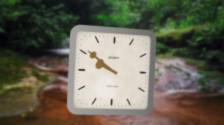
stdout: **9:51**
